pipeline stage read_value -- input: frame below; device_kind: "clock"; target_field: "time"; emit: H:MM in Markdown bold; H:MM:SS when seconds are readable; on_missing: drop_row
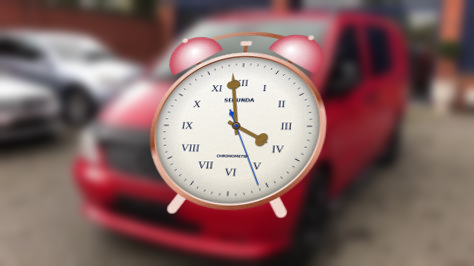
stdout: **3:58:26**
